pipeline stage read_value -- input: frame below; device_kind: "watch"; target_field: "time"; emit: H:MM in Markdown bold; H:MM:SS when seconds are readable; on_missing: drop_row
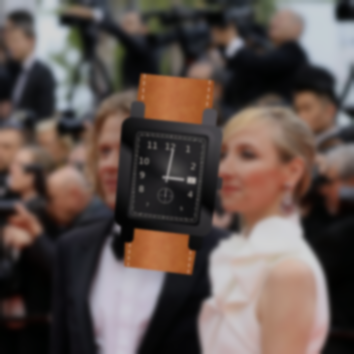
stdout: **3:01**
